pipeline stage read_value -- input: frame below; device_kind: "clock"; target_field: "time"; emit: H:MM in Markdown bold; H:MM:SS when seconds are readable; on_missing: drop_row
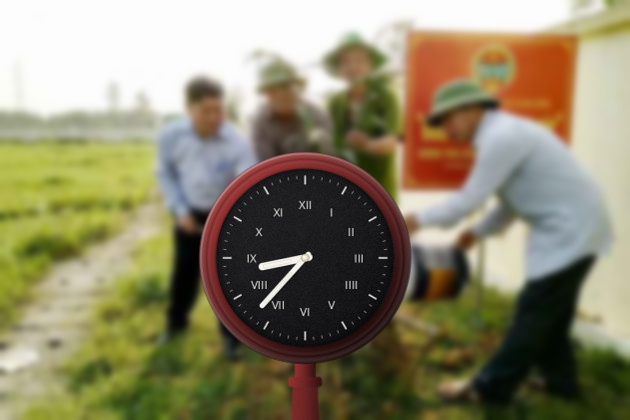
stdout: **8:37**
